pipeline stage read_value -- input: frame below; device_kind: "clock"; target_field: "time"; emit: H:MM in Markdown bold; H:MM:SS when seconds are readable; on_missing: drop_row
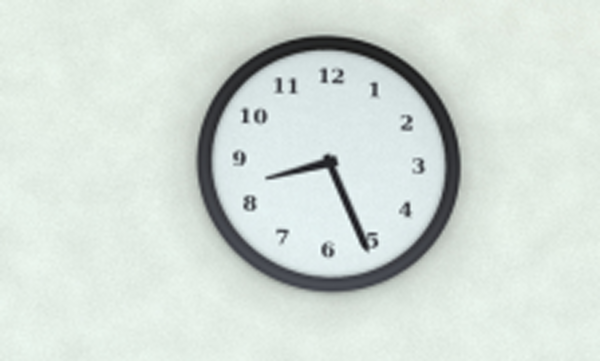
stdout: **8:26**
